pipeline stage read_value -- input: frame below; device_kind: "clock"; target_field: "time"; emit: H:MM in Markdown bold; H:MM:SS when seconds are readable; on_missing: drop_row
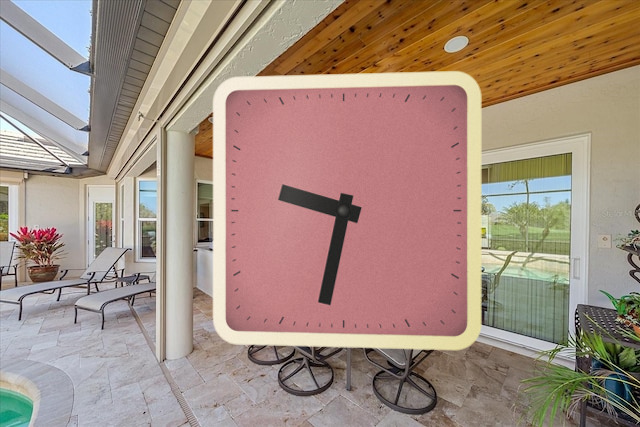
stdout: **9:32**
